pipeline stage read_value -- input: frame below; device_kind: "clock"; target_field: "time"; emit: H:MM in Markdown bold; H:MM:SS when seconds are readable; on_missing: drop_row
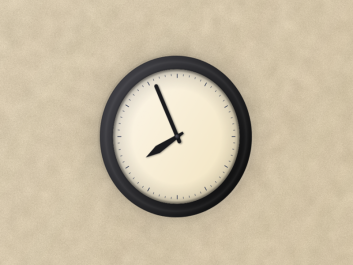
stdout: **7:56**
